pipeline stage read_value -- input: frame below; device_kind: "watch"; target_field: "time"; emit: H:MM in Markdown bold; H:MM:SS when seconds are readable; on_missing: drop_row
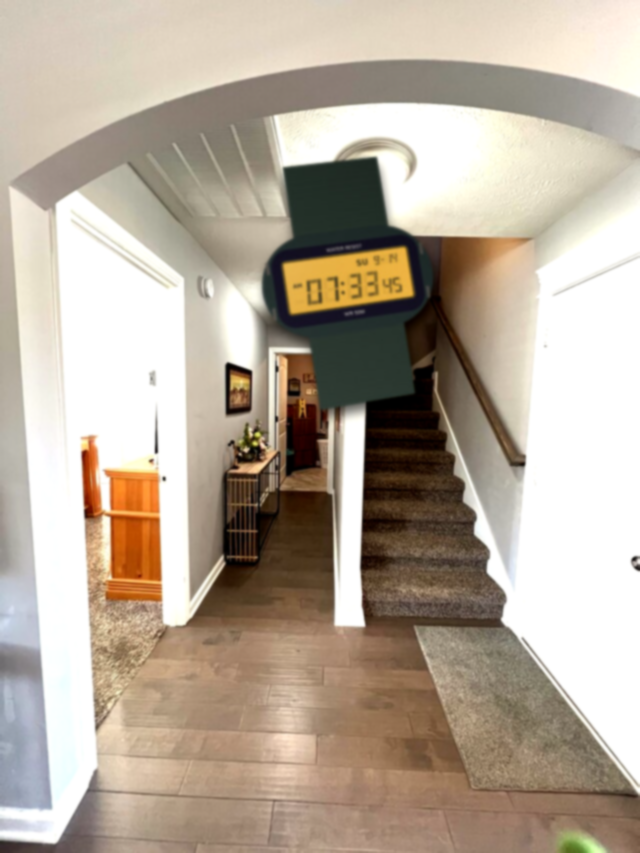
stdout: **7:33:45**
